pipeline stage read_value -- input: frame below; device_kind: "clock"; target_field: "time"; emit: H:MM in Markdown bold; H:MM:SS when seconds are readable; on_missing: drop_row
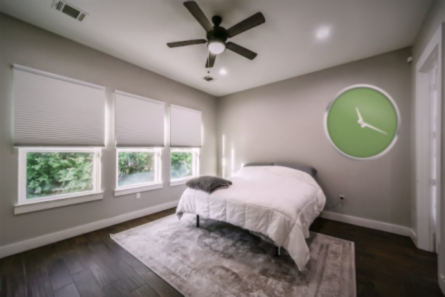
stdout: **11:19**
